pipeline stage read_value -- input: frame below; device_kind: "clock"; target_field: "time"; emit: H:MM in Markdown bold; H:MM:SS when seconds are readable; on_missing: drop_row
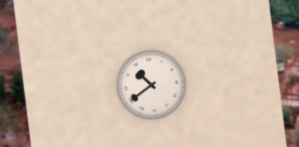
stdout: **10:40**
